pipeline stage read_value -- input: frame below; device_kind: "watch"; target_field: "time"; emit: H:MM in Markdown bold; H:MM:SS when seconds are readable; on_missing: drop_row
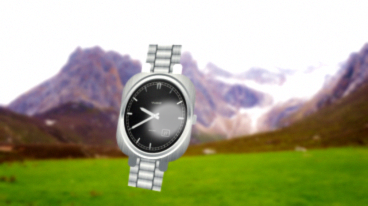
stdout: **9:40**
